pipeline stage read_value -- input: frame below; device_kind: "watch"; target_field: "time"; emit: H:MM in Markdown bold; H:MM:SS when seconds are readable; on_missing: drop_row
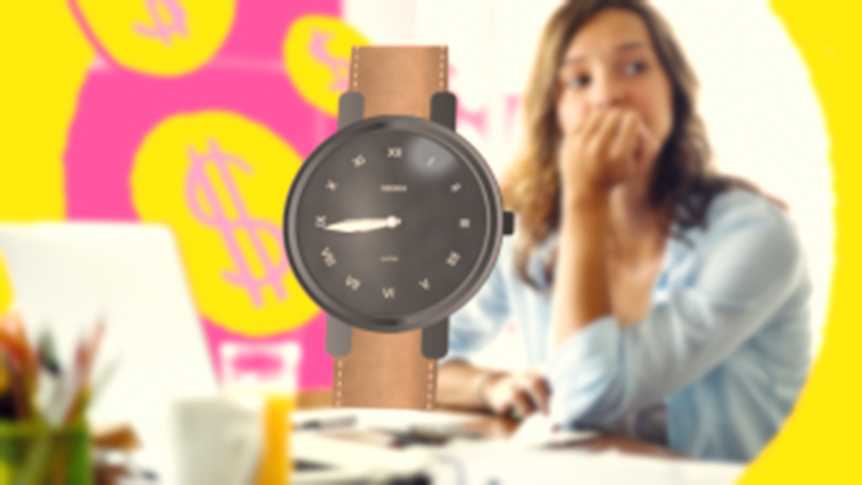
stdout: **8:44**
